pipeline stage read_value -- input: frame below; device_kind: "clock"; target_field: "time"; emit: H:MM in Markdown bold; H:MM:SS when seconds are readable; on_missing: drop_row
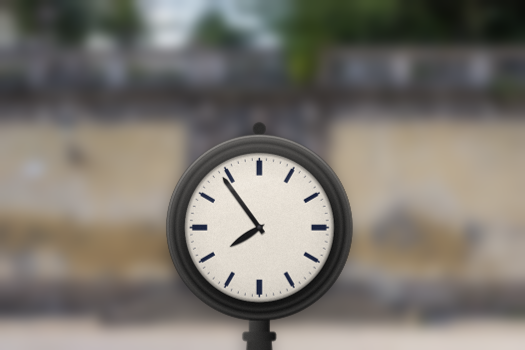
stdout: **7:54**
